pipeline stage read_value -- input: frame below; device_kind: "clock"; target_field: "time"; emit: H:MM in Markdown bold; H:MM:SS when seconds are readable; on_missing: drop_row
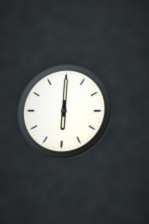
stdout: **6:00**
